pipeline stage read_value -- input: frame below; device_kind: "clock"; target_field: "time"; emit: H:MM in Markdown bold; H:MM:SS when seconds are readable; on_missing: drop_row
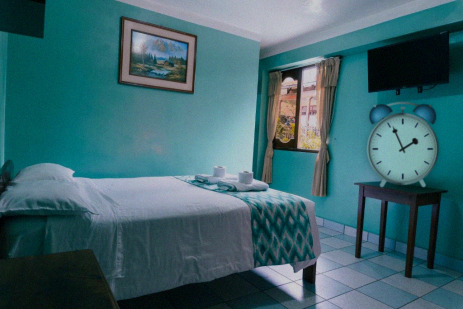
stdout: **1:56**
